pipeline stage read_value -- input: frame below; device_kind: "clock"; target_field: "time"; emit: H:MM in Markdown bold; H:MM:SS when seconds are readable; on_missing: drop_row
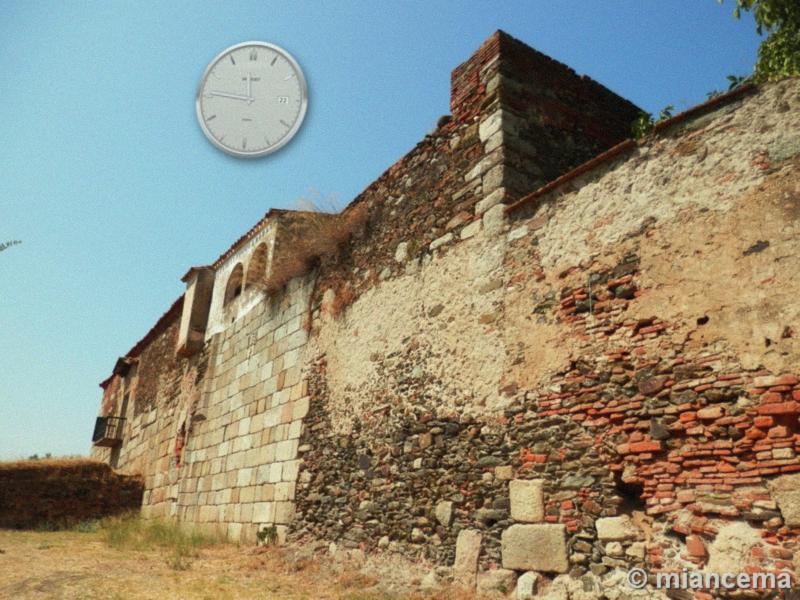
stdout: **11:46**
